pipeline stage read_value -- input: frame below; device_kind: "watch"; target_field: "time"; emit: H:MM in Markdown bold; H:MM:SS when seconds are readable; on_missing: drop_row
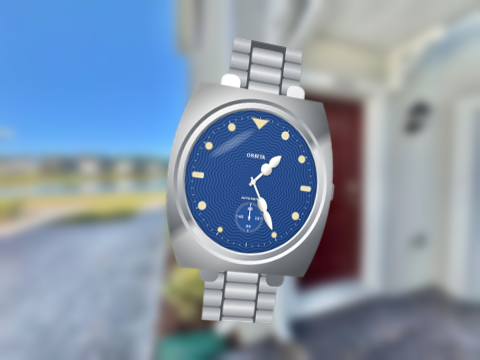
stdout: **1:25**
